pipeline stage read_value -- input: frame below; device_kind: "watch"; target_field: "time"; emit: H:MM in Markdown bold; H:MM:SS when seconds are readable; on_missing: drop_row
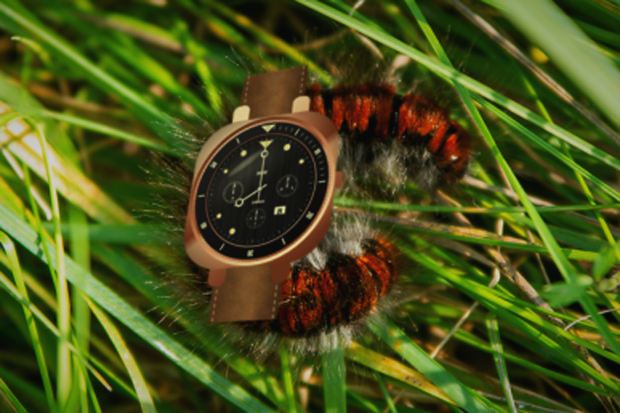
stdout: **8:00**
